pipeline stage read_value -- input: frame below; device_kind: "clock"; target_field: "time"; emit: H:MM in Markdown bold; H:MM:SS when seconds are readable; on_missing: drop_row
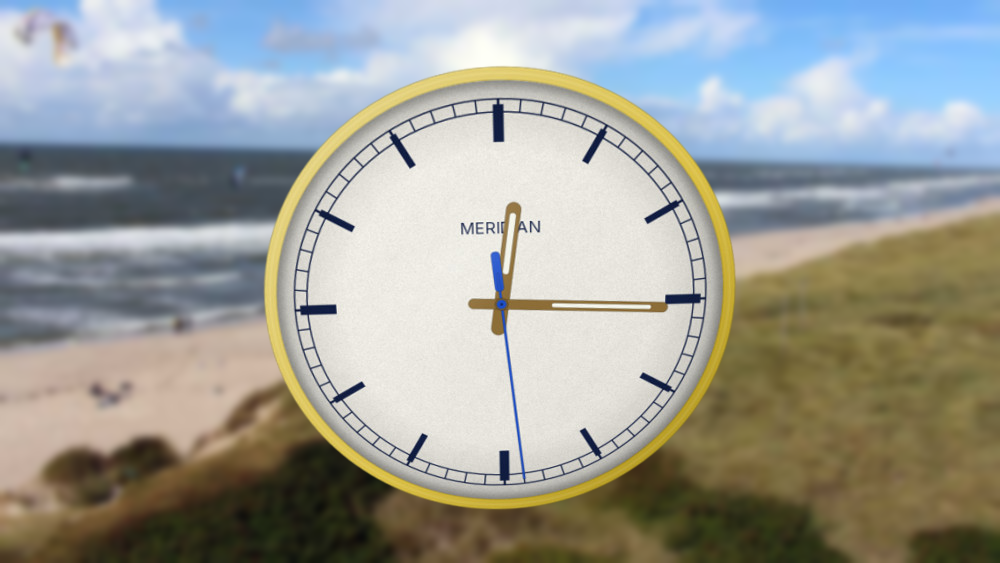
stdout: **12:15:29**
